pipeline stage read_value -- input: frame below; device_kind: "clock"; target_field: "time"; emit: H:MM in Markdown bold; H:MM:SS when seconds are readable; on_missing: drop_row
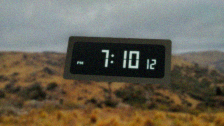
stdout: **7:10:12**
